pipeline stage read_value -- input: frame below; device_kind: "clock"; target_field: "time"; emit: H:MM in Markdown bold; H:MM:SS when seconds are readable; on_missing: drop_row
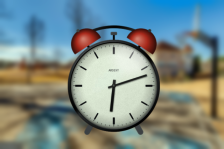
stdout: **6:12**
